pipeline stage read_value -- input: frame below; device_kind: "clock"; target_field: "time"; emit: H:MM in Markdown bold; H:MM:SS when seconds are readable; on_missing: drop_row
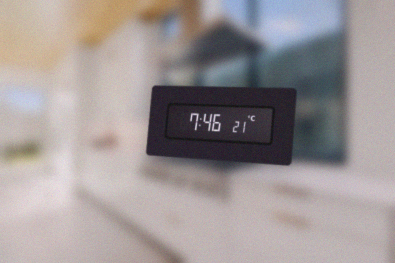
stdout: **7:46**
